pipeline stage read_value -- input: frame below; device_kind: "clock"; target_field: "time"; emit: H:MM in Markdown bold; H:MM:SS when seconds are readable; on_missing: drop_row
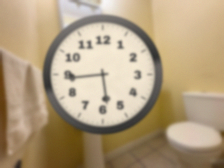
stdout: **5:44**
